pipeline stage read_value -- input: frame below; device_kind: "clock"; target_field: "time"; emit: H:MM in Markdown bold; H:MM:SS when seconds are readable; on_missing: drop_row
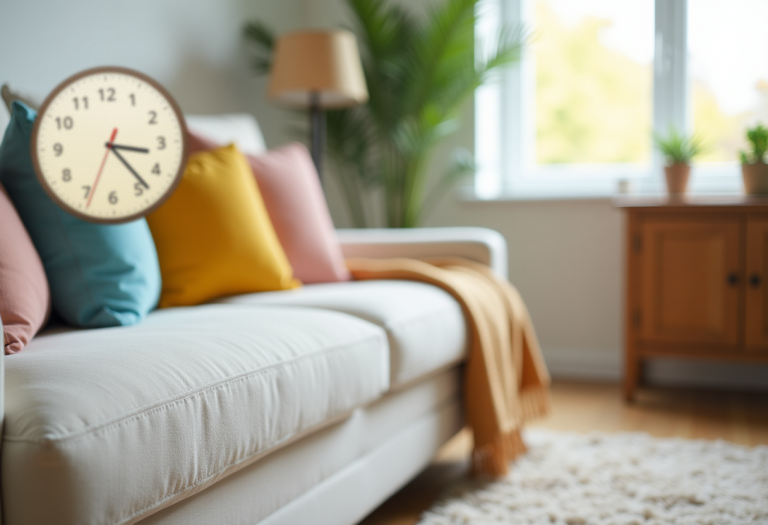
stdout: **3:23:34**
